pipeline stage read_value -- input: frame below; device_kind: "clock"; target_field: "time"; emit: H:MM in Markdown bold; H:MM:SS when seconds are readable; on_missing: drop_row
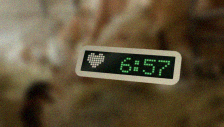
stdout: **6:57**
